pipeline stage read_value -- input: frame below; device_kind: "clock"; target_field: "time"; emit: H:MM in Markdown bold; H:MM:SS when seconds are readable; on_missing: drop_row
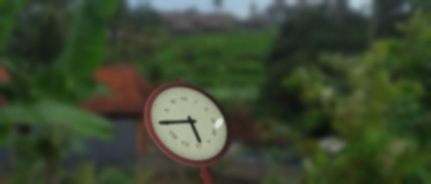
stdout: **5:45**
